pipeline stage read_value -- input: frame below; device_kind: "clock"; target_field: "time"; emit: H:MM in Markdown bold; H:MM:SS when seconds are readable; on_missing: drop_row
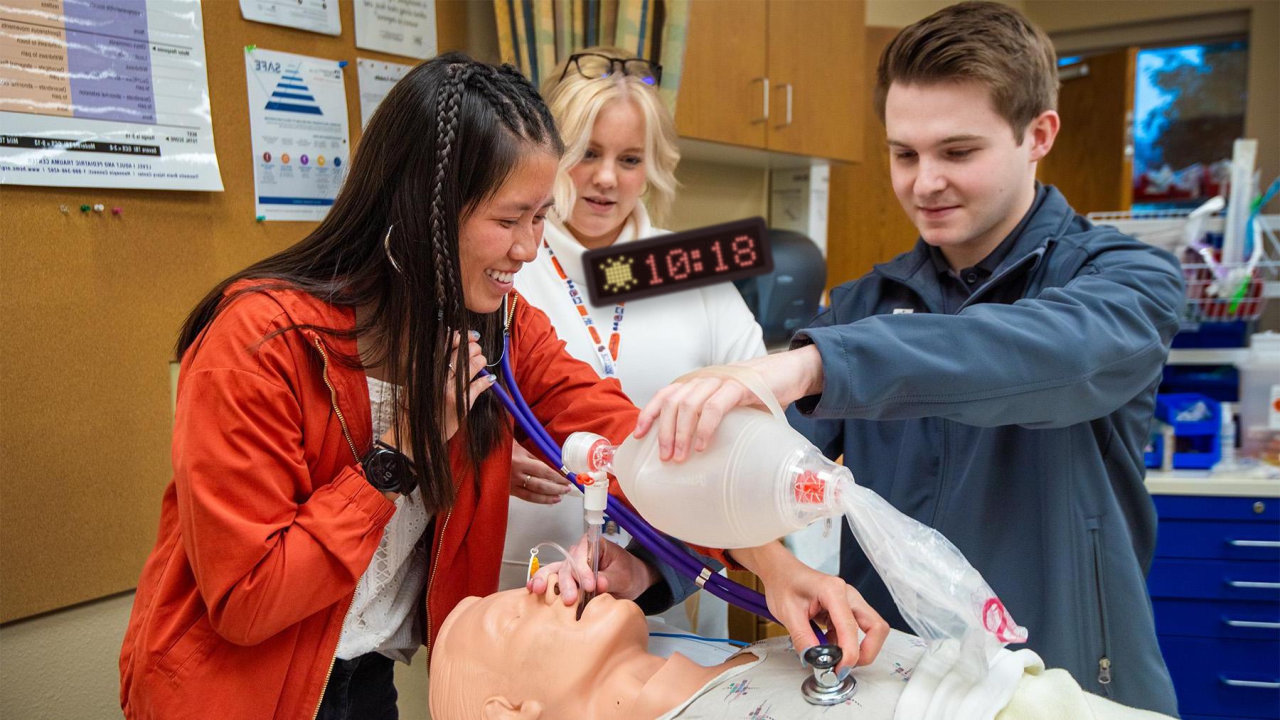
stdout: **10:18**
